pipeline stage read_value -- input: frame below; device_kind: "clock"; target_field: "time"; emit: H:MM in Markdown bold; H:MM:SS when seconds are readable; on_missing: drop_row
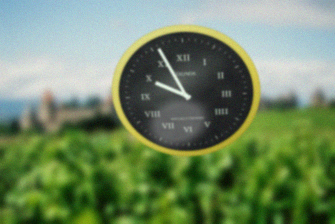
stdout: **9:56**
